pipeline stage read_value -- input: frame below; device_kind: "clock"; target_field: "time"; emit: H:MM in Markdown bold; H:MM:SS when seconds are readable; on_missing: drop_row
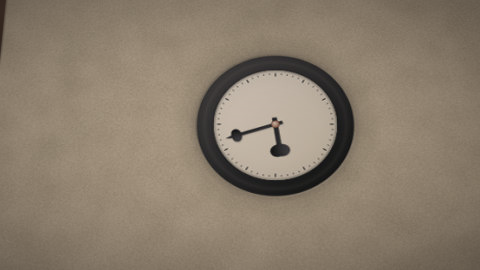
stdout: **5:42**
